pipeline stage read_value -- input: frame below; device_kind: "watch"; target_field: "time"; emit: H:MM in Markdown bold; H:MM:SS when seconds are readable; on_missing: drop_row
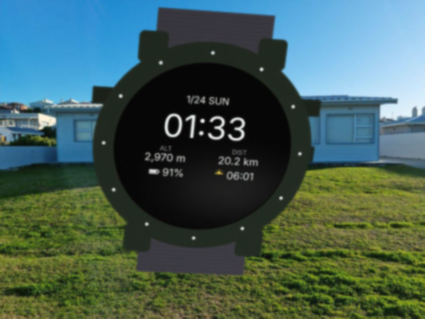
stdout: **1:33**
